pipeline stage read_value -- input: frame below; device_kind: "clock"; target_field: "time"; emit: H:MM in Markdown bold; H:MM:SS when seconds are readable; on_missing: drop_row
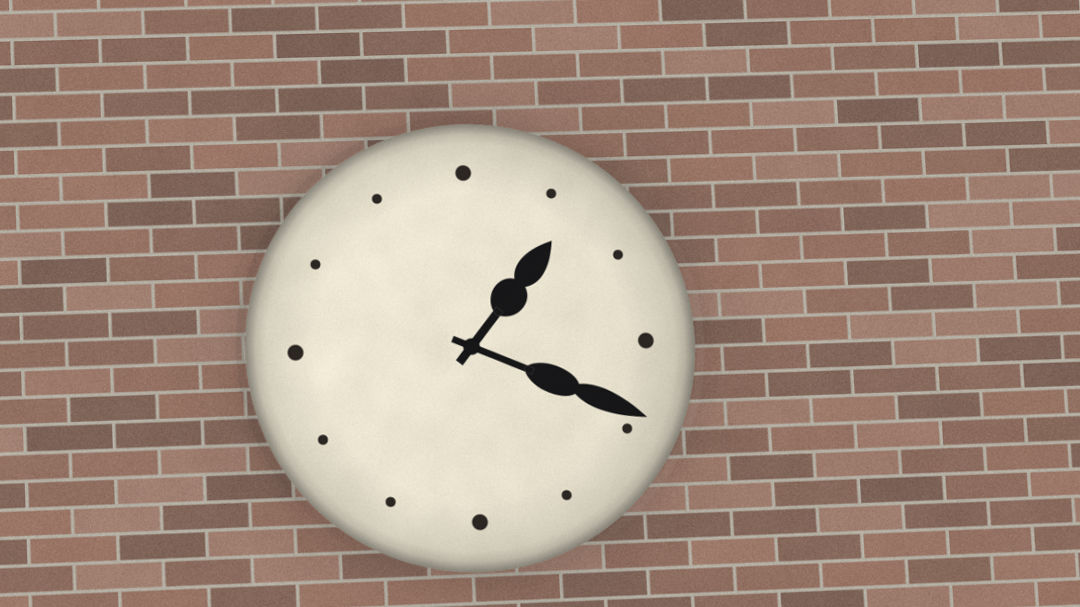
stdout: **1:19**
